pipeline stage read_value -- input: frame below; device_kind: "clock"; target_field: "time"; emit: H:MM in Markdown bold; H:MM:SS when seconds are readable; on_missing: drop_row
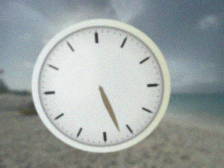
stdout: **5:27**
